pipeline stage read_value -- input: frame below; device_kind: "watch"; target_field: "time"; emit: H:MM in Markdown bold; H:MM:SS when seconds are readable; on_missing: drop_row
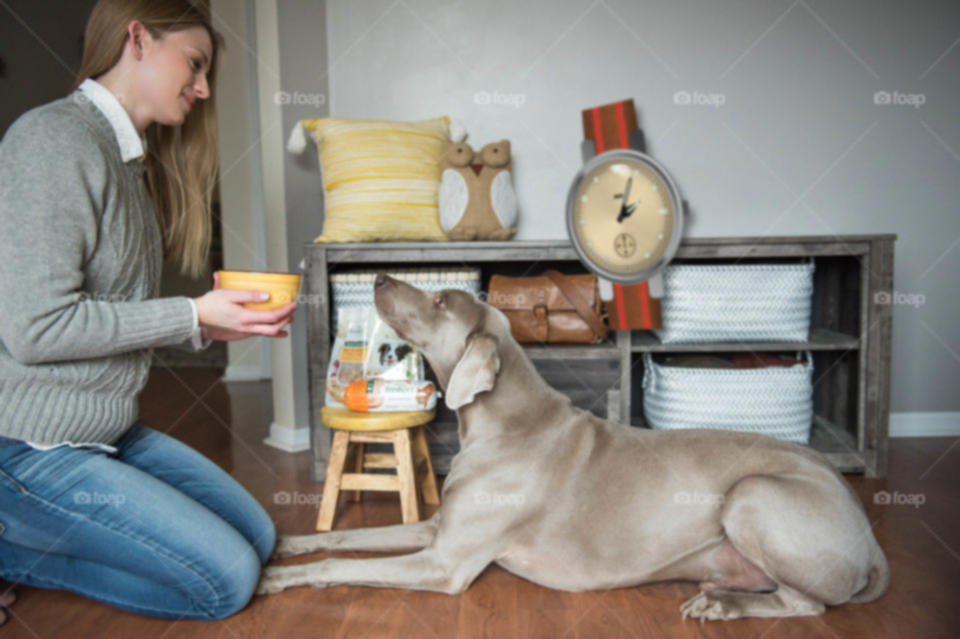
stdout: **2:04**
